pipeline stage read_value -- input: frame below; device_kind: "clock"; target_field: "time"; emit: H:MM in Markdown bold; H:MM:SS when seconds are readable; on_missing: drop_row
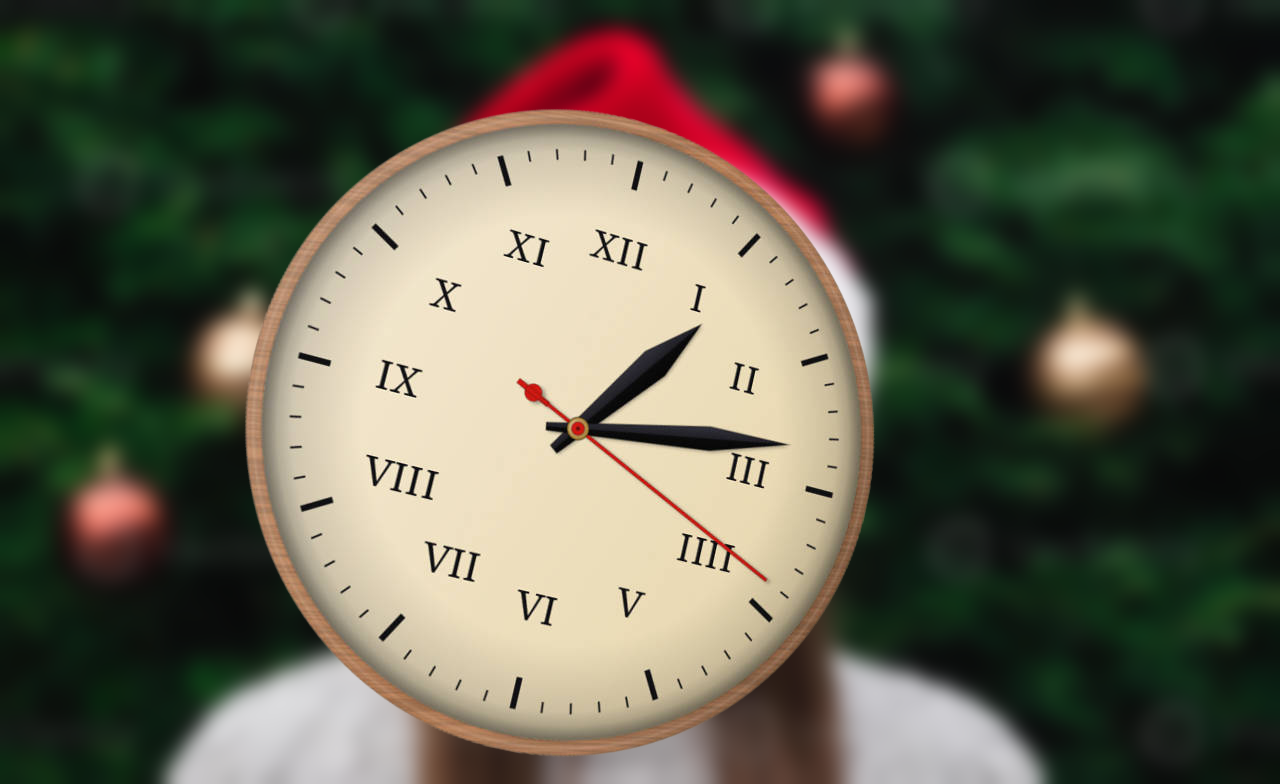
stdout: **1:13:19**
